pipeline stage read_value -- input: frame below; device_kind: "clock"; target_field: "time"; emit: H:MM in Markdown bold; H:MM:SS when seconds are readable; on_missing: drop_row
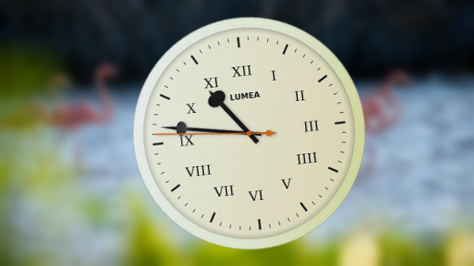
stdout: **10:46:46**
